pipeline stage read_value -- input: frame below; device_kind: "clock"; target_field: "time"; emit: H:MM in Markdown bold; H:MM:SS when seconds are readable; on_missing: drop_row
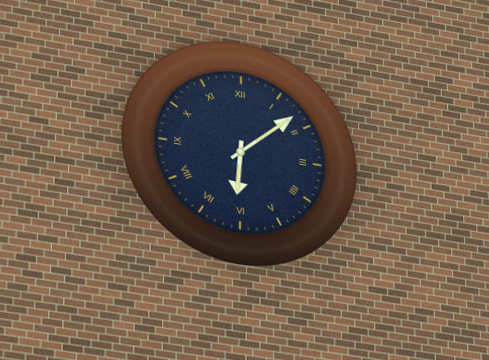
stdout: **6:08**
